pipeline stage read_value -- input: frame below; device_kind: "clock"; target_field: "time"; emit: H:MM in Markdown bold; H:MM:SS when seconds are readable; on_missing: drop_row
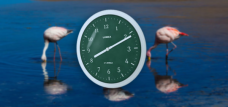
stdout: **8:11**
